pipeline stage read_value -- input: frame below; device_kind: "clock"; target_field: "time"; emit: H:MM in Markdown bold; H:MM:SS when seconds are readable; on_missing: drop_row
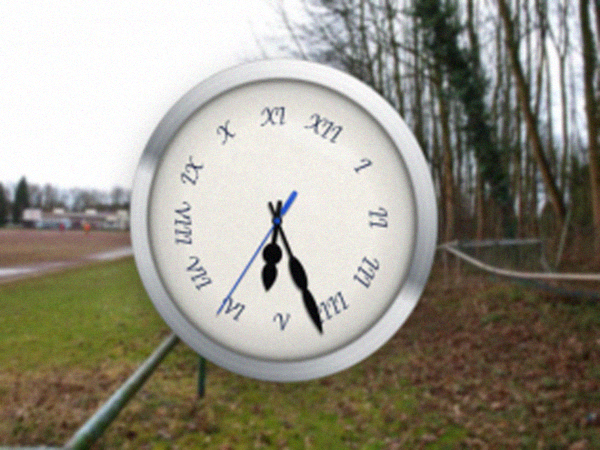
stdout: **5:21:31**
